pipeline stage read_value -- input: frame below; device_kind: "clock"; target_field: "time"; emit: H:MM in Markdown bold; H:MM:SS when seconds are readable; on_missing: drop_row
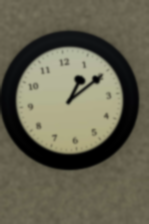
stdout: **1:10**
